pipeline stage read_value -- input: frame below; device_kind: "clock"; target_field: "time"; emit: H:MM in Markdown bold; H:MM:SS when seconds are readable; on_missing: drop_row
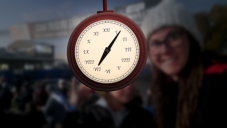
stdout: **7:06**
